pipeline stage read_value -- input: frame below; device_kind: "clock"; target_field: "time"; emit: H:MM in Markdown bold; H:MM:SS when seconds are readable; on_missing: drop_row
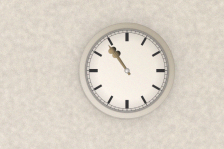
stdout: **10:54**
